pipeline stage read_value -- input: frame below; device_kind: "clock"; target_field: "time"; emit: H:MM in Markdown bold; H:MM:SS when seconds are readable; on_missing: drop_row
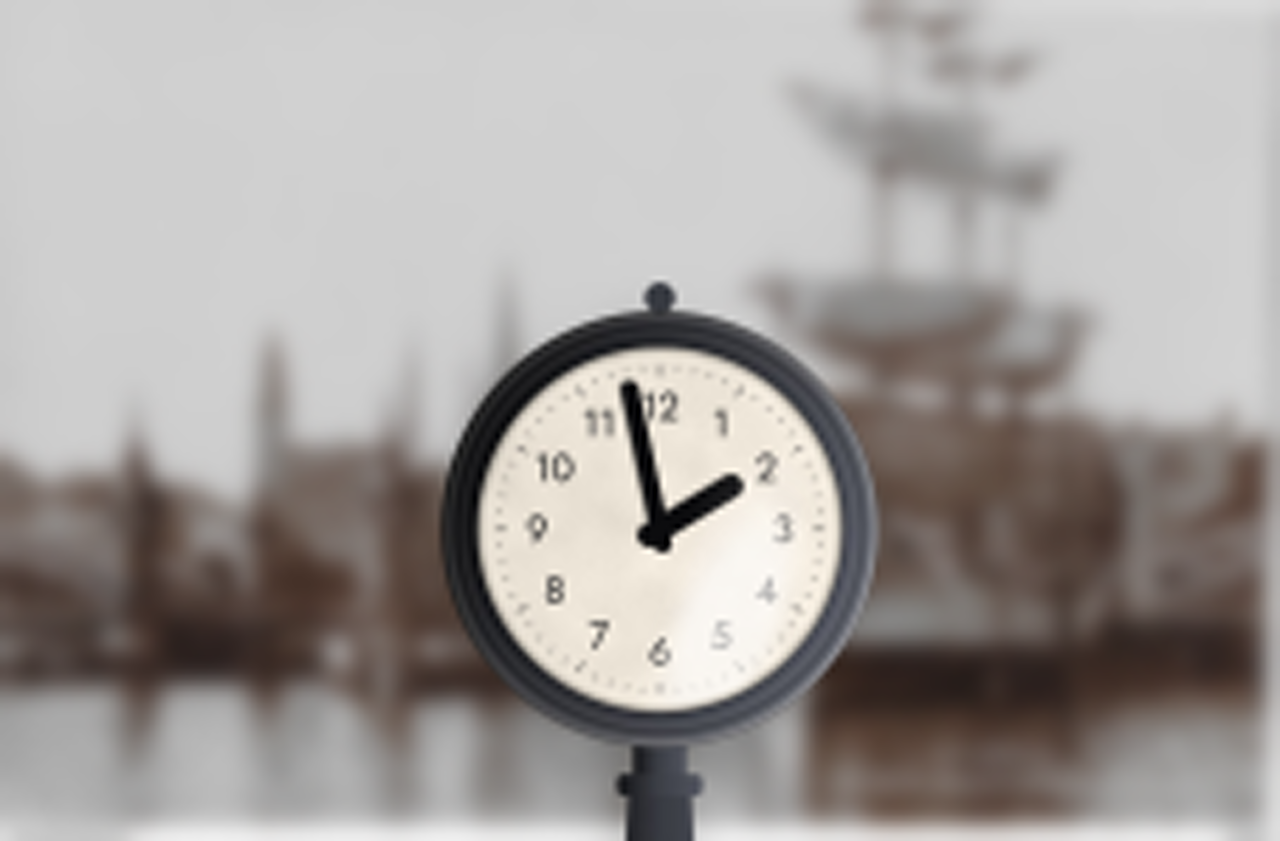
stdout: **1:58**
